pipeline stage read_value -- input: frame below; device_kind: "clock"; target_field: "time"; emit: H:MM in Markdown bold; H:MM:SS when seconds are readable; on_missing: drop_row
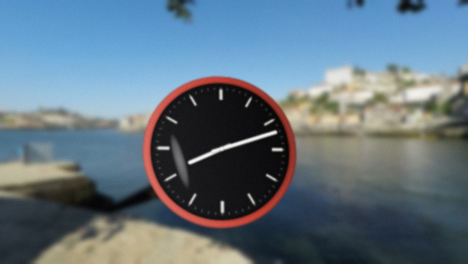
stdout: **8:12**
